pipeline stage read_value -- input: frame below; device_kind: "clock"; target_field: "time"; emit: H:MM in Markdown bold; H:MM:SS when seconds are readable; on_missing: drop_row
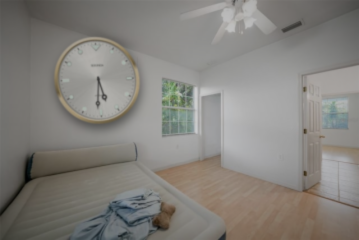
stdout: **5:31**
